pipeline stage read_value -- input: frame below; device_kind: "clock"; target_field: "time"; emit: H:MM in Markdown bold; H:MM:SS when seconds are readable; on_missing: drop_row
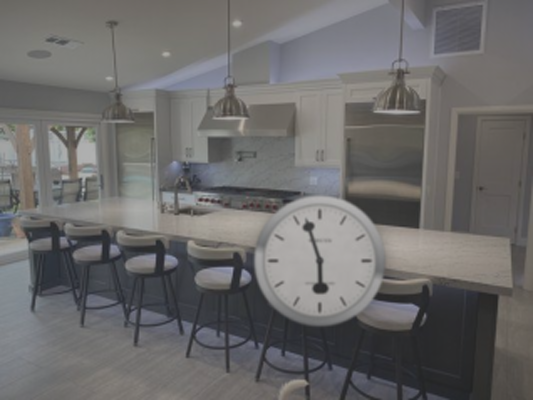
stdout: **5:57**
